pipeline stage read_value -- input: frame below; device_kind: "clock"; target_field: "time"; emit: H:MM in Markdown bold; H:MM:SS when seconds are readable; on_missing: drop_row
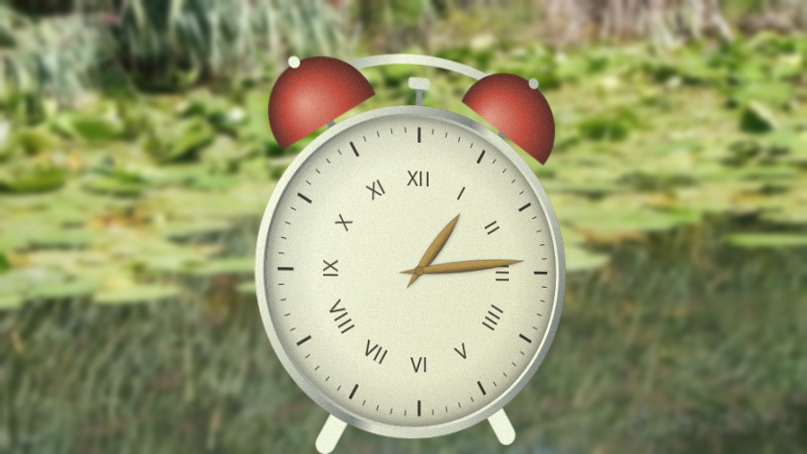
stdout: **1:14**
